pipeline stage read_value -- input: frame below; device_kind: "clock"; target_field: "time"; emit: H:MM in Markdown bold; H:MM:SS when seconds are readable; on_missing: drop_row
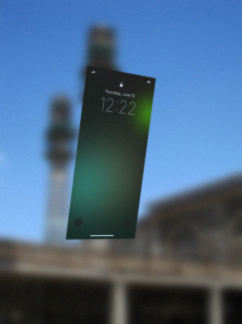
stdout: **12:22**
